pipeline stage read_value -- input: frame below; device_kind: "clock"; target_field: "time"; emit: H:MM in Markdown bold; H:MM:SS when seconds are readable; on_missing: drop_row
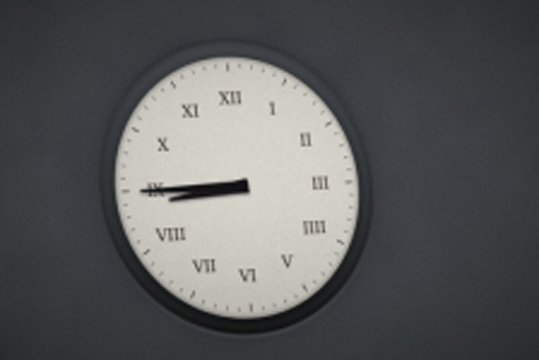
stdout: **8:45**
